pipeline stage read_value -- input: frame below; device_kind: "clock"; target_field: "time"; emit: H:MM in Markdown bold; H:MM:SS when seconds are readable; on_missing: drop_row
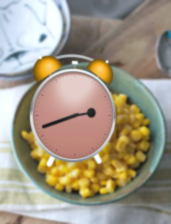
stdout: **2:42**
